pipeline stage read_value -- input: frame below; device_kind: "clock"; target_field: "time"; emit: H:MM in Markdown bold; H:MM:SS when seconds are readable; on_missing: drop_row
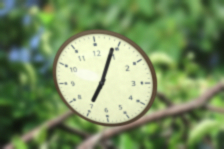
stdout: **7:04**
